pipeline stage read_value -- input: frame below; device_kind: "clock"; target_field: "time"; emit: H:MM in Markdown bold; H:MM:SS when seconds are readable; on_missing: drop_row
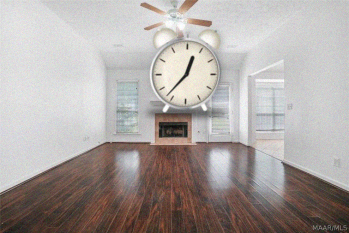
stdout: **12:37**
